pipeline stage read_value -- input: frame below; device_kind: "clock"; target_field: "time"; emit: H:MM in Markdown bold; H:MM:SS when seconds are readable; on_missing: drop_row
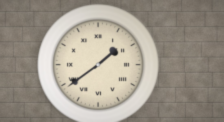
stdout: **1:39**
